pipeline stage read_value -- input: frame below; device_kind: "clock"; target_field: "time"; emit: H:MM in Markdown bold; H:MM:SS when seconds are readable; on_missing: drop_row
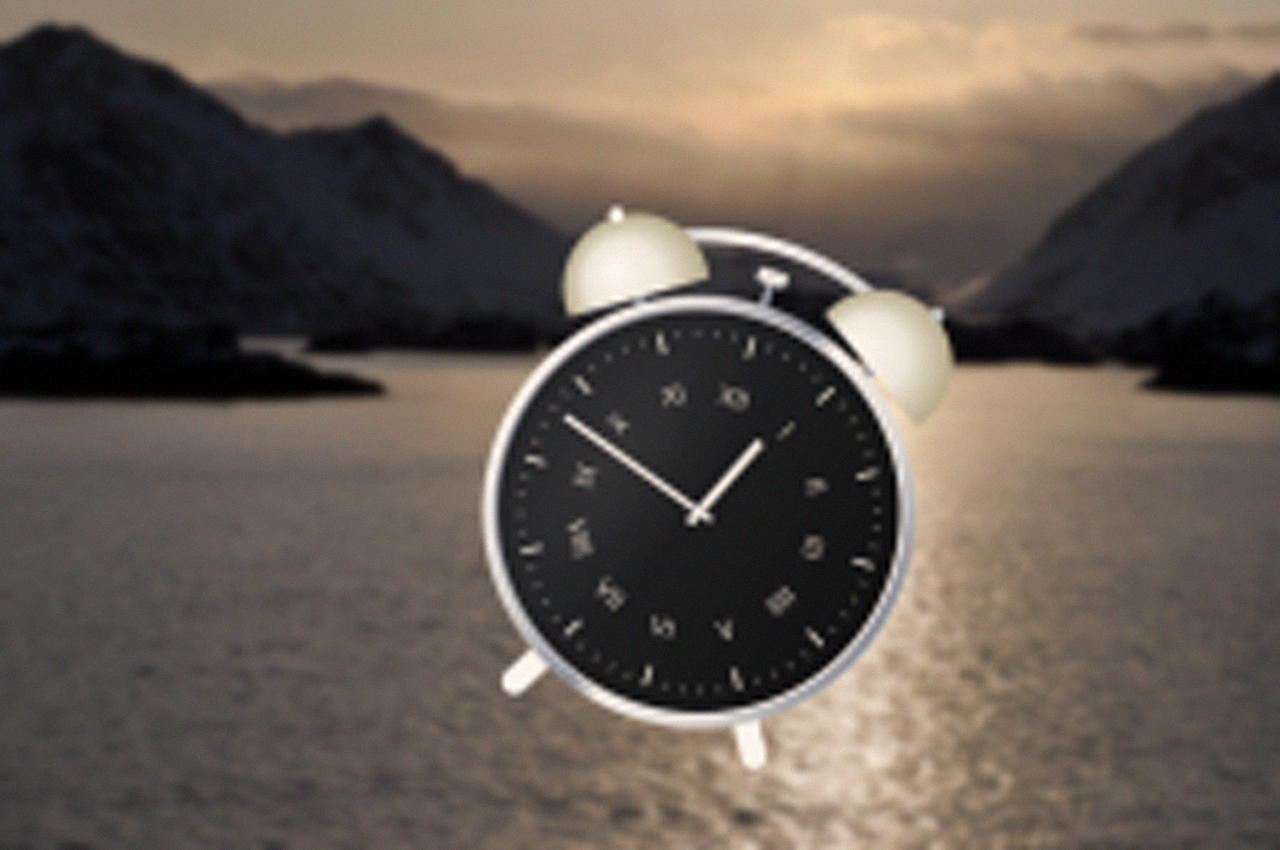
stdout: **12:48**
